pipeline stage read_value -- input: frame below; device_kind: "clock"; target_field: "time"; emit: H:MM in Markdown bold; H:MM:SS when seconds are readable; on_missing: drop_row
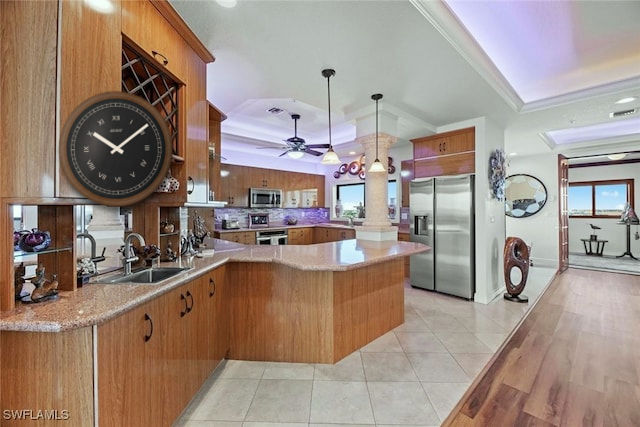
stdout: **10:09**
